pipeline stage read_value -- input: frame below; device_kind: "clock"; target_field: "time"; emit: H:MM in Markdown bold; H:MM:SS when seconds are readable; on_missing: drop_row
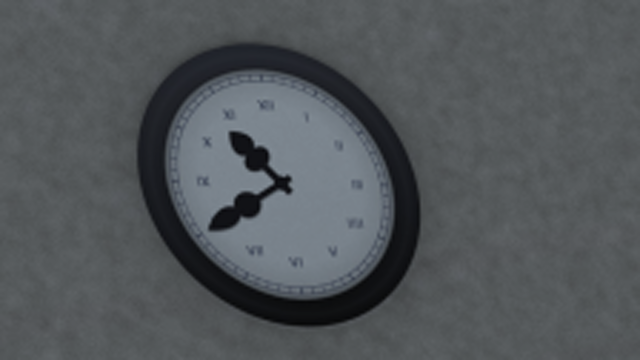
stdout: **10:40**
